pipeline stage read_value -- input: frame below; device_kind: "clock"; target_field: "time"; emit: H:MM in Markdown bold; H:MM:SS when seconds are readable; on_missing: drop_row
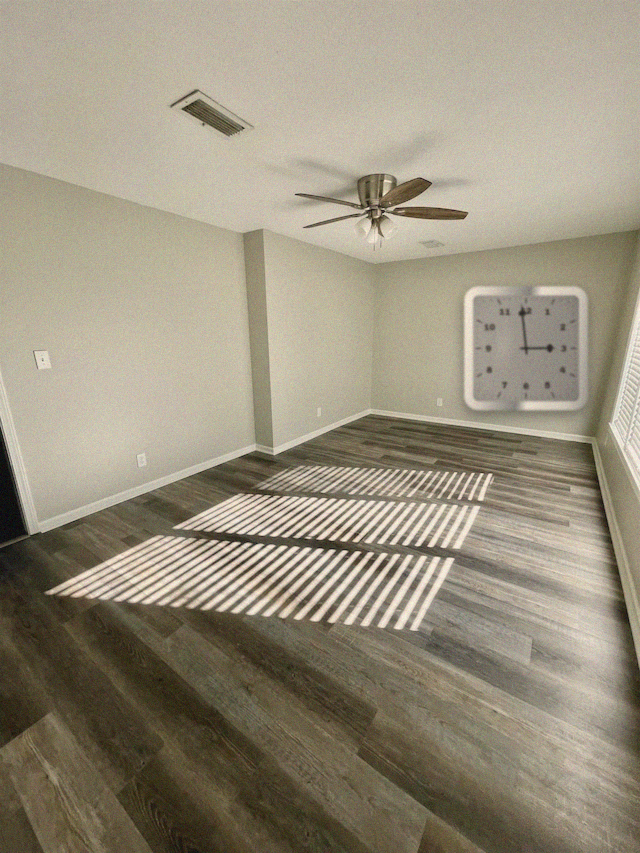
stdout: **2:59**
